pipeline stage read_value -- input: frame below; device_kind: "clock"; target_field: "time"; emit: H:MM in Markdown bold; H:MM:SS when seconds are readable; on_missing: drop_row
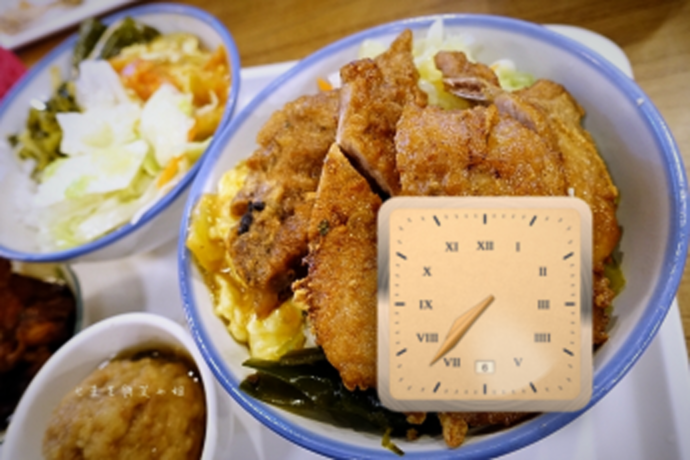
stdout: **7:37**
